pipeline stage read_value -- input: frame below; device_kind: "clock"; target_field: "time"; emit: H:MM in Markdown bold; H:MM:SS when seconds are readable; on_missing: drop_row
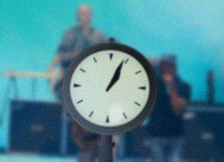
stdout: **1:04**
